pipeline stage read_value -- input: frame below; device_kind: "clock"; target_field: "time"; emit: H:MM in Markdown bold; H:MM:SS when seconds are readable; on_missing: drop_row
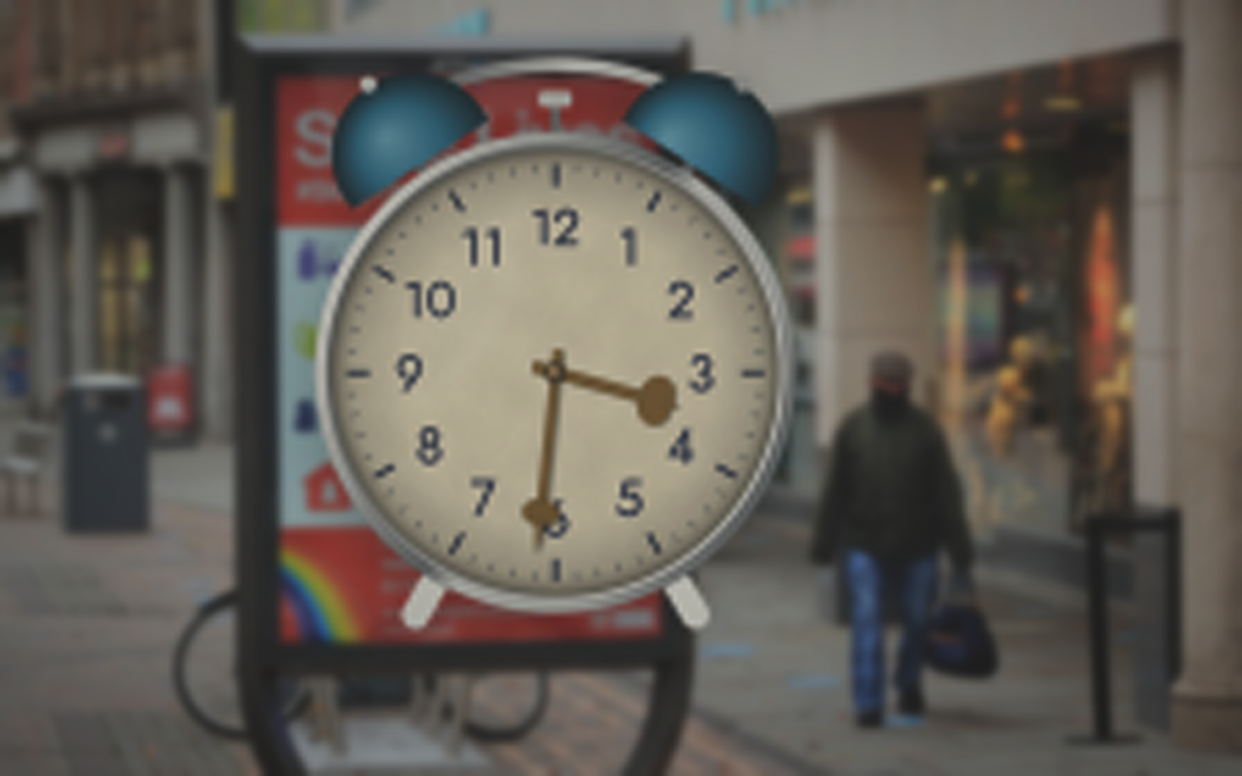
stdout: **3:31**
